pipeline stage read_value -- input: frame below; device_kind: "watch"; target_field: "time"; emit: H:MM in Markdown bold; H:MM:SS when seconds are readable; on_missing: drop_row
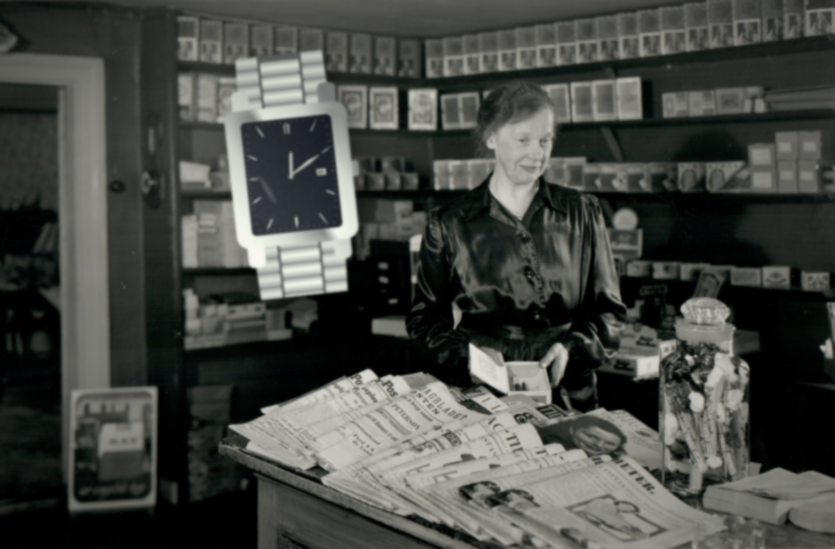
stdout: **12:10**
